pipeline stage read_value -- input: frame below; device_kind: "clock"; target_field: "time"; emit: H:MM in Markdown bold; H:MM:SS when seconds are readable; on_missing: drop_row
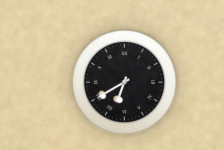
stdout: **6:40**
